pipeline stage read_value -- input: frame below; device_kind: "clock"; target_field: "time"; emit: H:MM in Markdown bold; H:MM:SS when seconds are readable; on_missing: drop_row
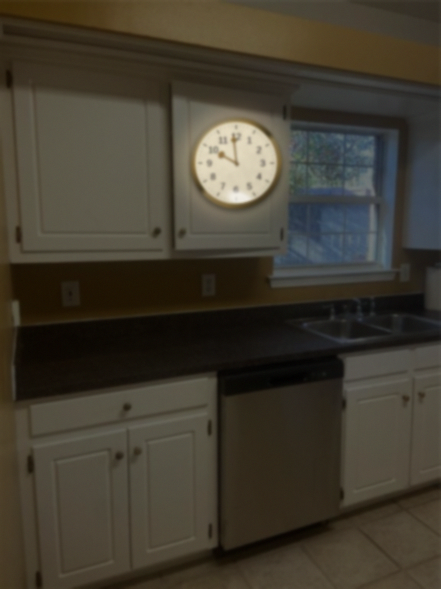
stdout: **9:59**
